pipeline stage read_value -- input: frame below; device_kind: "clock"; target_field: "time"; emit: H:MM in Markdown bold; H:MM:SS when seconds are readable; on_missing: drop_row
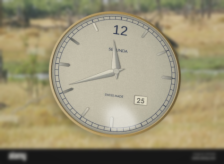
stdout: **11:41**
